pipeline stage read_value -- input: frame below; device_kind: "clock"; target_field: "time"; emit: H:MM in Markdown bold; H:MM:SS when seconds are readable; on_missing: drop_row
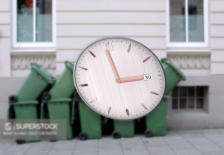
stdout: **2:59**
